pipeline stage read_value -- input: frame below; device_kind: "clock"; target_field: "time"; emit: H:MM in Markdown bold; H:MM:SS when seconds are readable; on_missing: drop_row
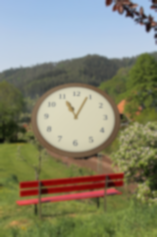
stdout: **11:04**
